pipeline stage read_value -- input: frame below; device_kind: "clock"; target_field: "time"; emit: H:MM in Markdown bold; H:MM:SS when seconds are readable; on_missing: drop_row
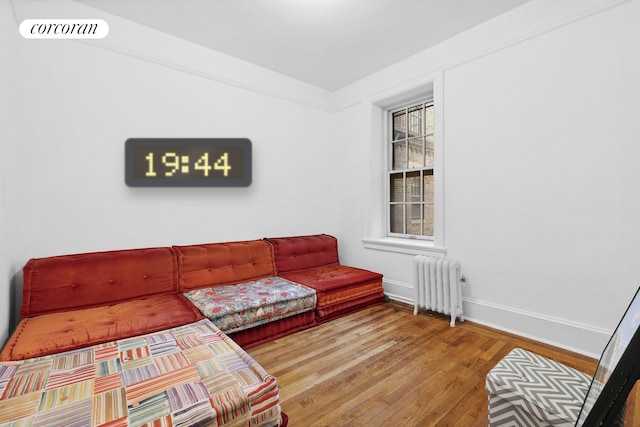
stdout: **19:44**
